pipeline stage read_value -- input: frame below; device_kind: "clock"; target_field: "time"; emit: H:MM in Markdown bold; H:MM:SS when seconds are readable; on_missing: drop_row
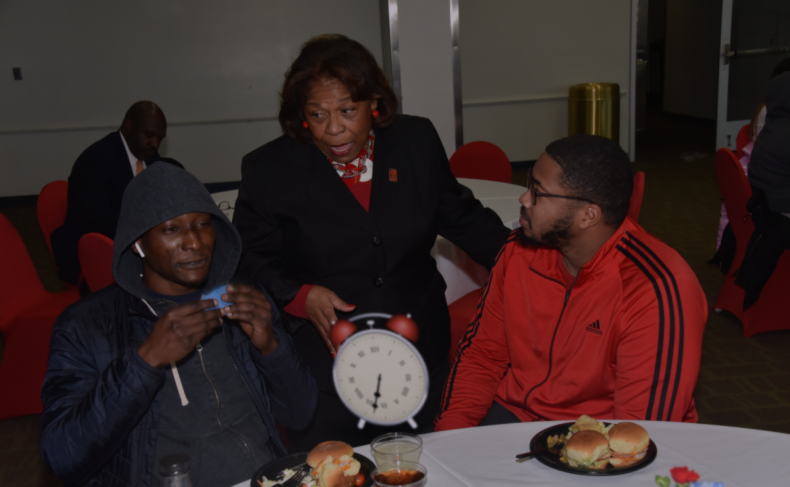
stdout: **6:33**
